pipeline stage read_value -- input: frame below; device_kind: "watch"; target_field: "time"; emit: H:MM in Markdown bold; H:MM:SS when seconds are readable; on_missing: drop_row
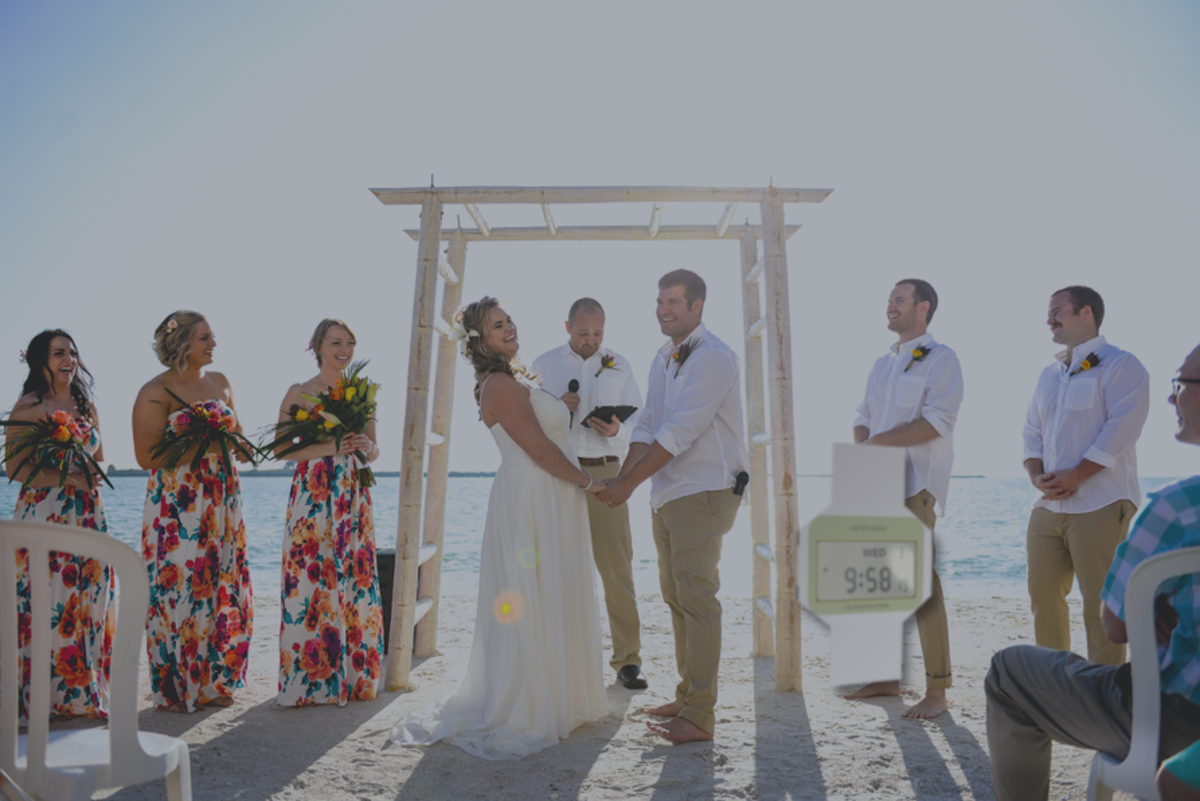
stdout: **9:58**
